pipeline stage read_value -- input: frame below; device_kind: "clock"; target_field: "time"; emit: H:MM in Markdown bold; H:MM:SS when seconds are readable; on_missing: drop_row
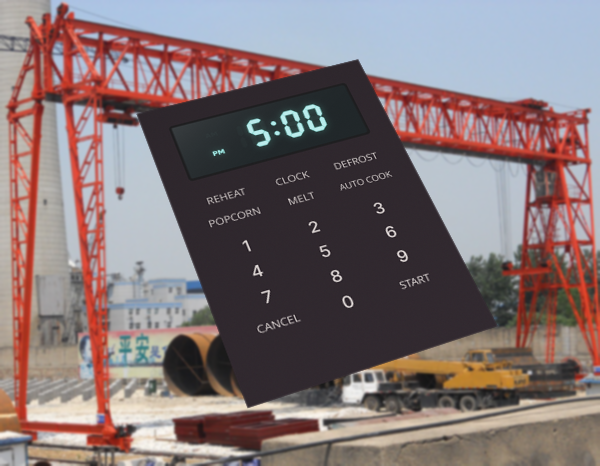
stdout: **5:00**
